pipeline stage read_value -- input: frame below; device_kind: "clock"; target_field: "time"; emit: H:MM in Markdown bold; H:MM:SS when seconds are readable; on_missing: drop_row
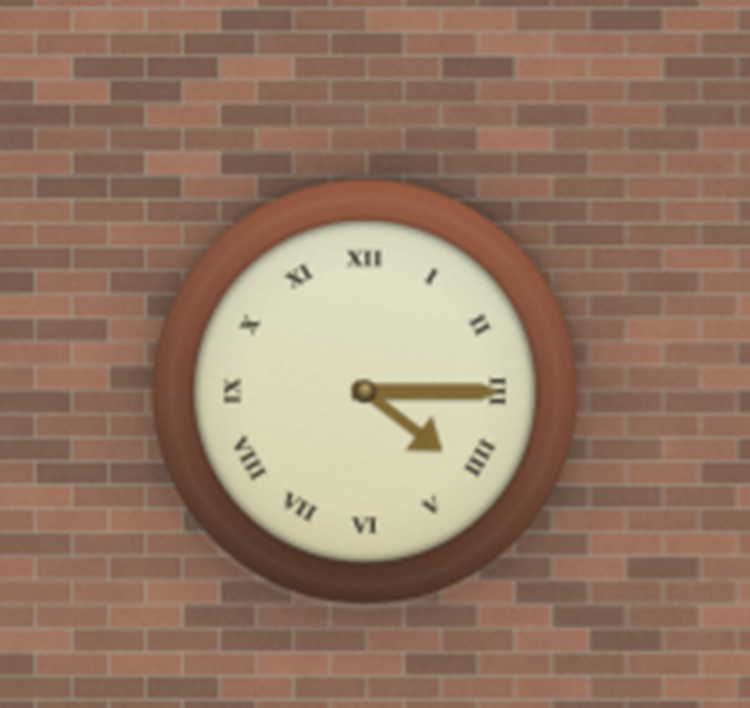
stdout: **4:15**
